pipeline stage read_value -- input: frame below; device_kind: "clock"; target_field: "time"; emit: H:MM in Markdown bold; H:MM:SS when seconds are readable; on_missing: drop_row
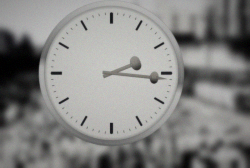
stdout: **2:16**
